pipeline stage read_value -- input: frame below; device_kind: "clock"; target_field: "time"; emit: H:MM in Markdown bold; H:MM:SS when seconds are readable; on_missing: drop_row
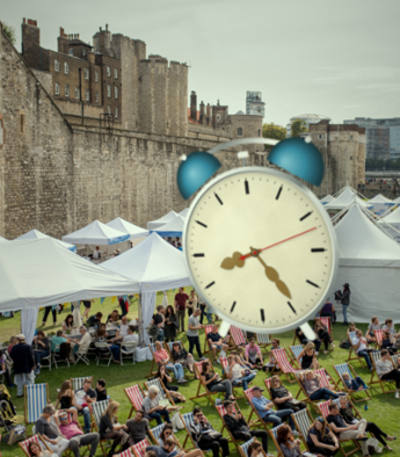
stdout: **8:24:12**
